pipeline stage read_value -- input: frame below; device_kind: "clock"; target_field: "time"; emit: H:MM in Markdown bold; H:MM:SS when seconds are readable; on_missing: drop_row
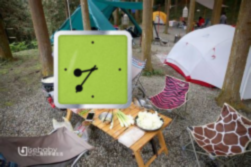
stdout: **8:36**
